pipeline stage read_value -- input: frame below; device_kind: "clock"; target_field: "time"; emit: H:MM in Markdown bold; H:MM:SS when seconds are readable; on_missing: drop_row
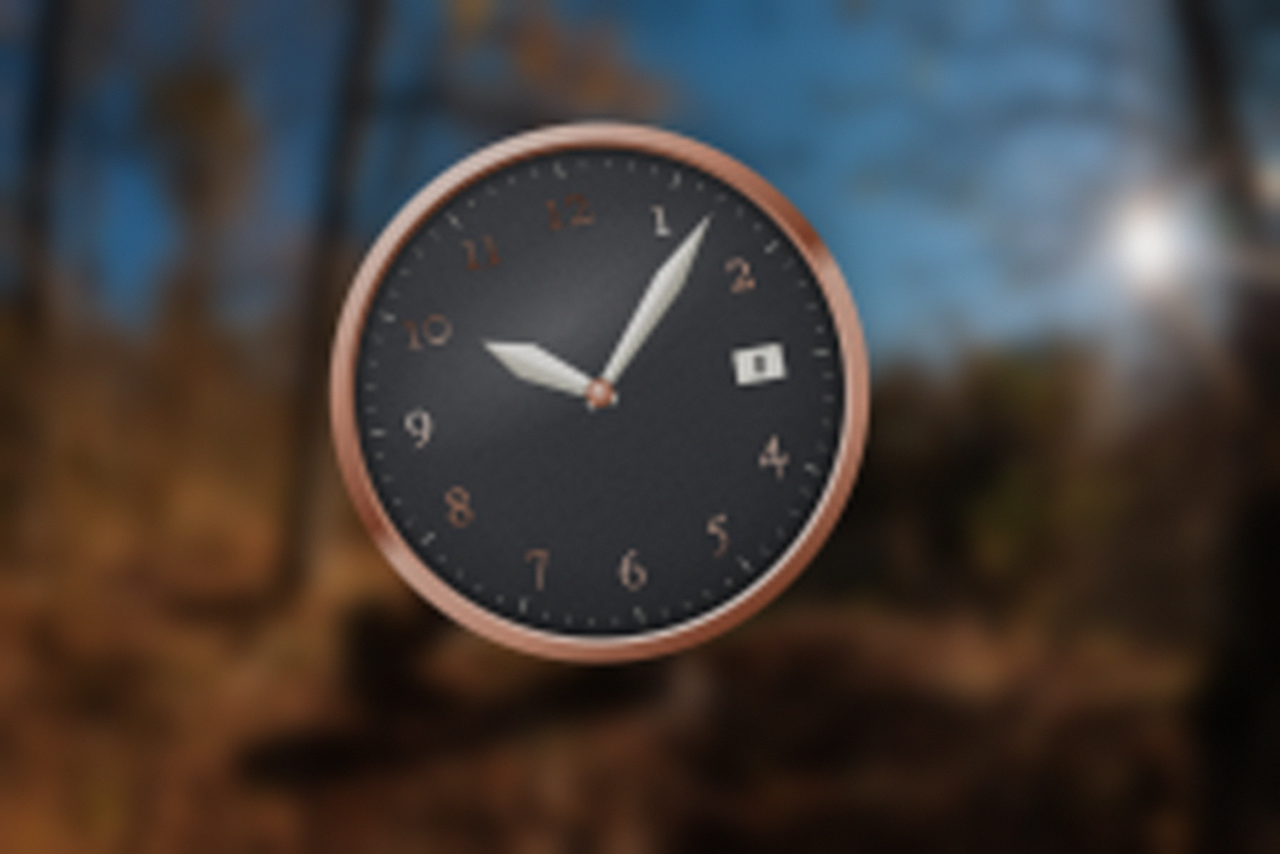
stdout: **10:07**
